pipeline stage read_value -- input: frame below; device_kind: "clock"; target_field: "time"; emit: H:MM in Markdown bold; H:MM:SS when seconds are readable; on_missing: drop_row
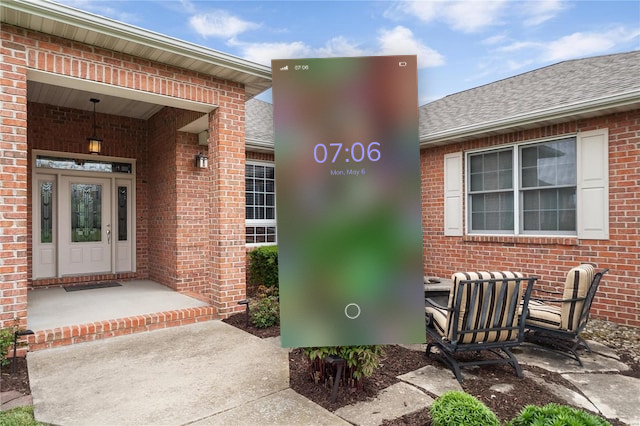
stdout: **7:06**
